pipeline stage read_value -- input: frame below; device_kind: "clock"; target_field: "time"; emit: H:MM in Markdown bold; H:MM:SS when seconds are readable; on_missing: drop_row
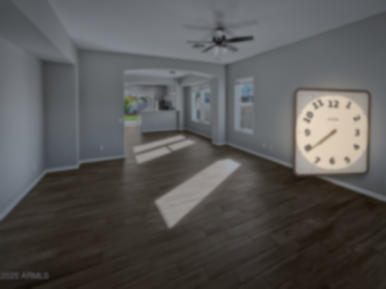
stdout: **7:39**
